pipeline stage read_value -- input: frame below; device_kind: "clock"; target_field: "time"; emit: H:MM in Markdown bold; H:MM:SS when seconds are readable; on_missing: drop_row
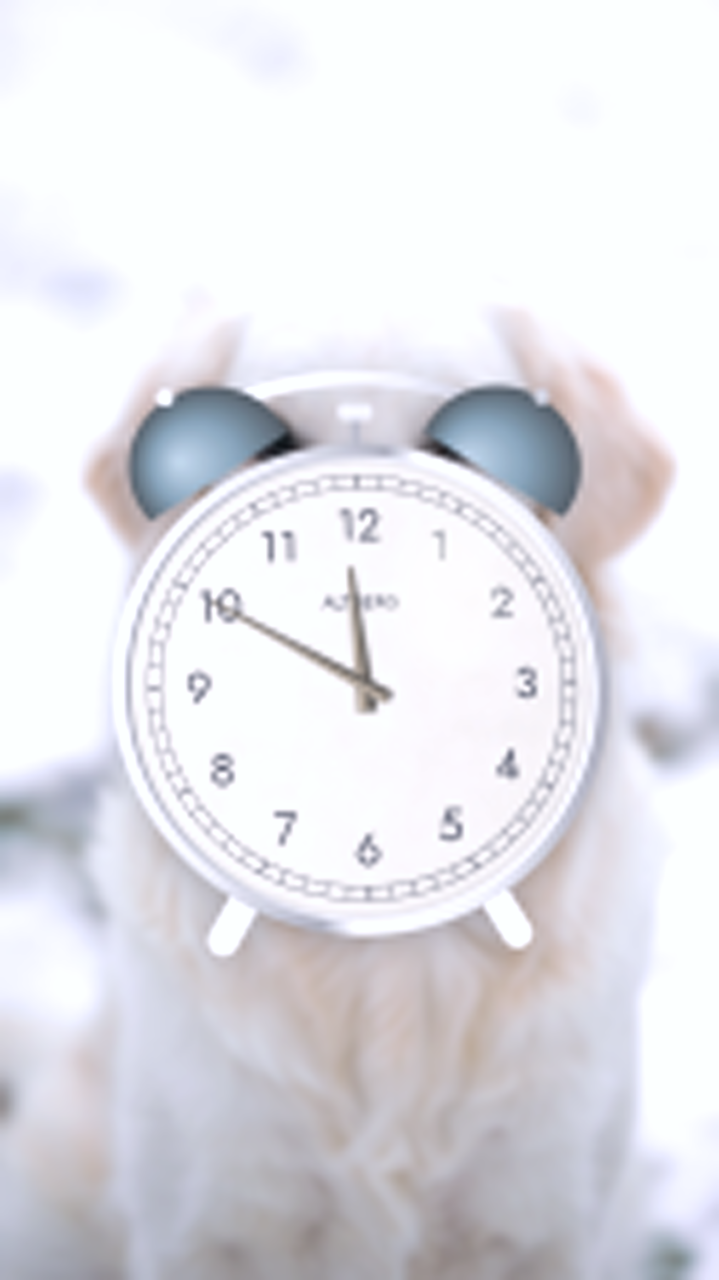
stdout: **11:50**
